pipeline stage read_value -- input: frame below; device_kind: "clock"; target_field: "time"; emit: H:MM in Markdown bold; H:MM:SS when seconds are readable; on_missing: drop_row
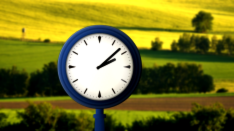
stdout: **2:08**
